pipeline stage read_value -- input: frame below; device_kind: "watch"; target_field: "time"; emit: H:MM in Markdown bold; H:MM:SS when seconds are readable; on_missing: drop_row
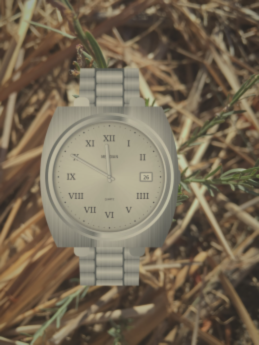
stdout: **11:50**
